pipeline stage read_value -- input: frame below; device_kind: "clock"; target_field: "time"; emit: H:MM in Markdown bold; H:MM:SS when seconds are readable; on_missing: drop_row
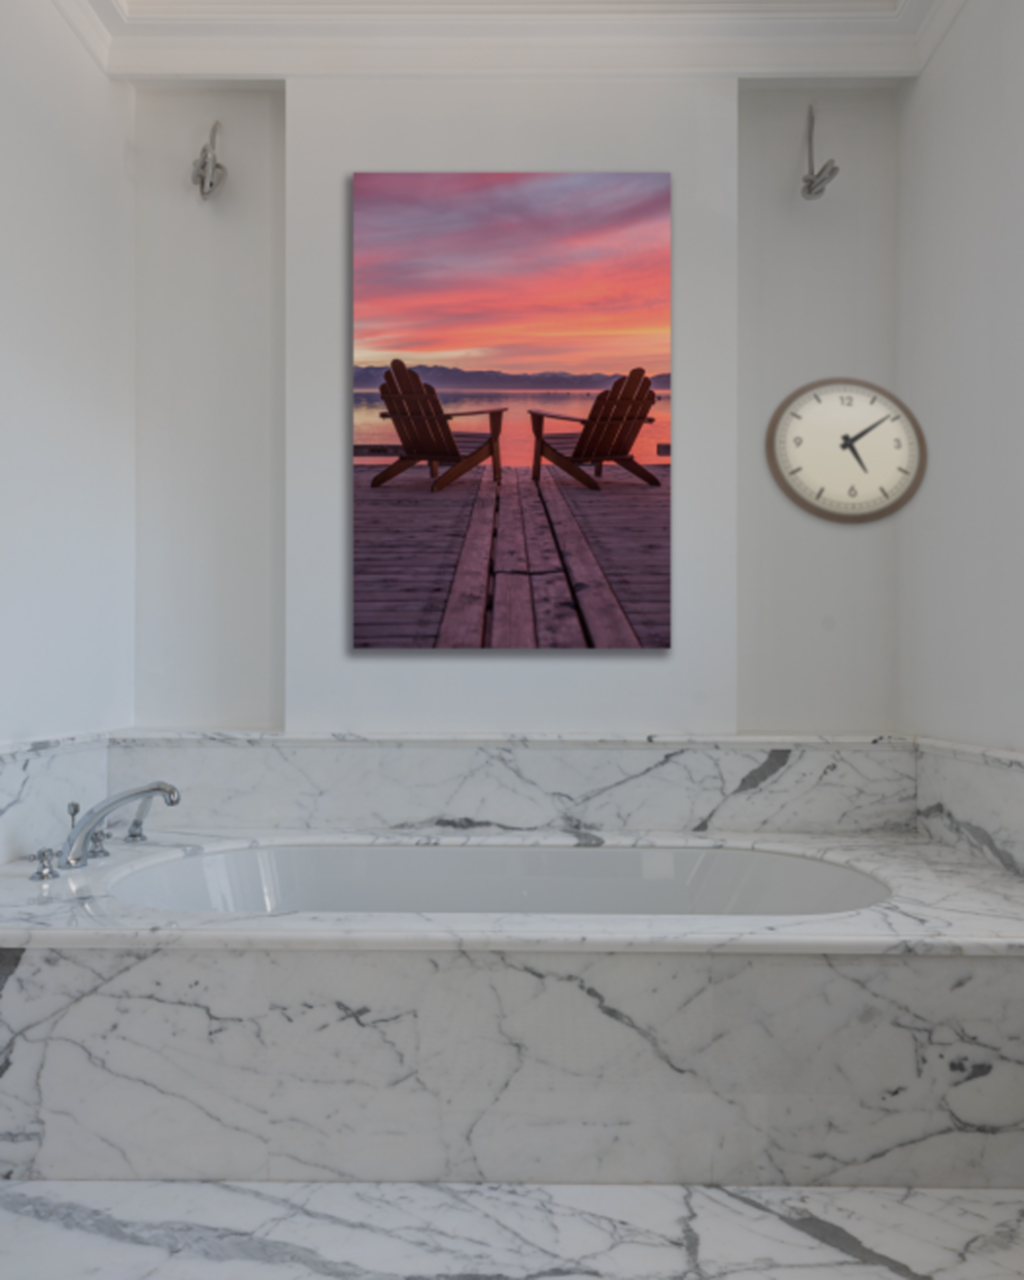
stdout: **5:09**
